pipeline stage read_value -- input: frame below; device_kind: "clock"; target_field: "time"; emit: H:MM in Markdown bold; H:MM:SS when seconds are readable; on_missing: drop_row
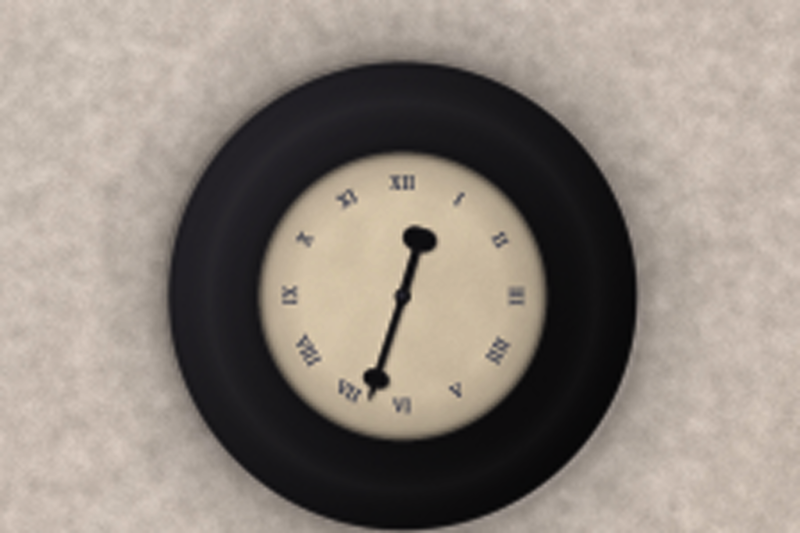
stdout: **12:33**
